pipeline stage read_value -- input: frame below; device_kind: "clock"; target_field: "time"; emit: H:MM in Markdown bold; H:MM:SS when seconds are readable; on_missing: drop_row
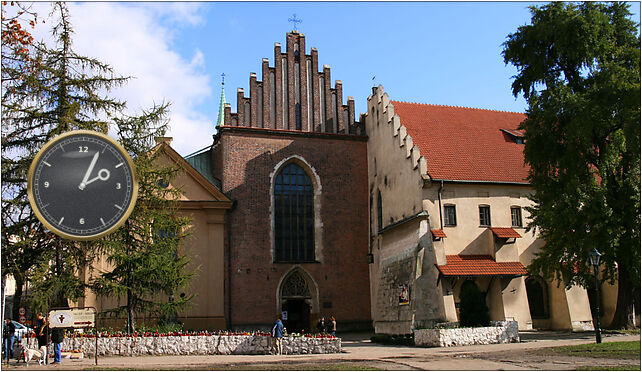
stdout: **2:04**
